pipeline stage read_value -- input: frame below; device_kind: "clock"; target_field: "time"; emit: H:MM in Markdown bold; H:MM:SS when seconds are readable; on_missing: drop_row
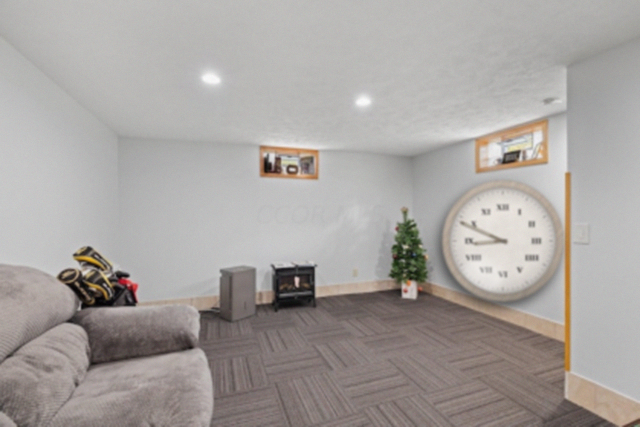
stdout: **8:49**
